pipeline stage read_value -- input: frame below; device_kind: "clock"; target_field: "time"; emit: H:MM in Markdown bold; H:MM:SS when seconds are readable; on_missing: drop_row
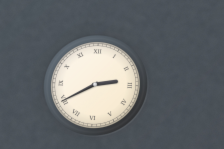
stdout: **2:40**
